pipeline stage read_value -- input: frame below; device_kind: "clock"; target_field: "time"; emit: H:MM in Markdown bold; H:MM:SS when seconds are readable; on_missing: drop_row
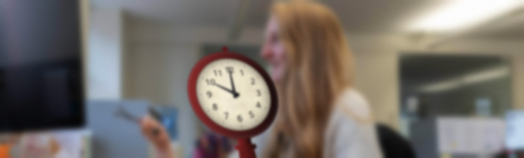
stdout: **10:00**
